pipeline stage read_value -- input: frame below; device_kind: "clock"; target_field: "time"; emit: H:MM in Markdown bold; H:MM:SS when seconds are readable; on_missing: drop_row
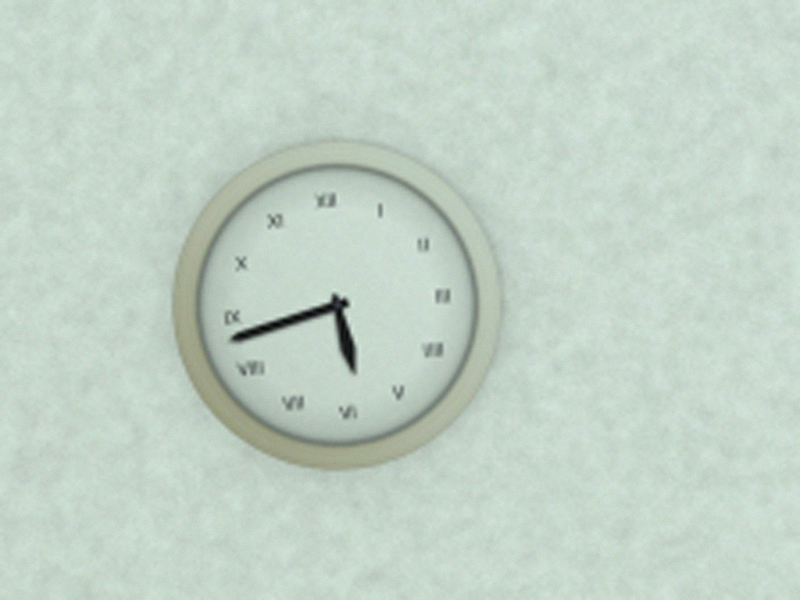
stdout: **5:43**
